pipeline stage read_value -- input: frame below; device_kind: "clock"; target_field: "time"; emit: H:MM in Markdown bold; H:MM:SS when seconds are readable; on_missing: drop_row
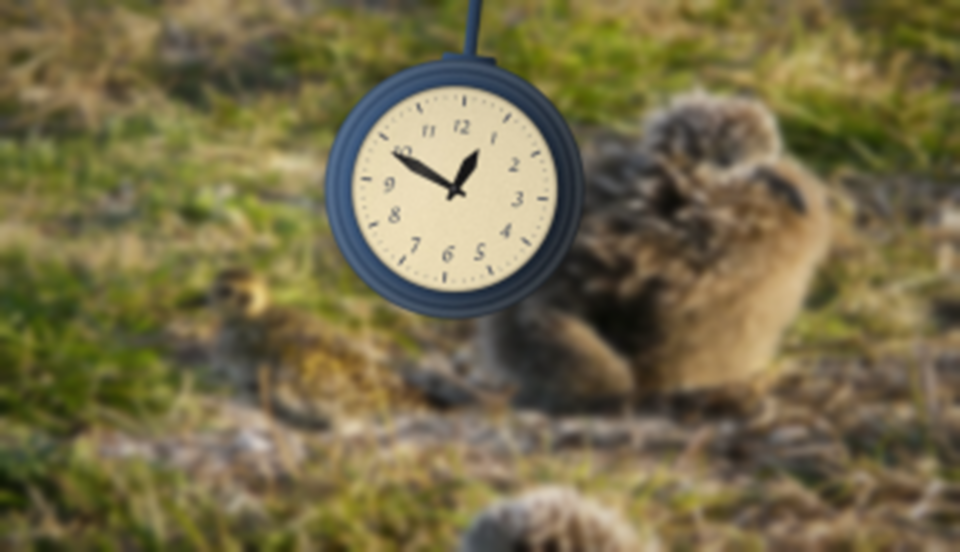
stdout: **12:49**
